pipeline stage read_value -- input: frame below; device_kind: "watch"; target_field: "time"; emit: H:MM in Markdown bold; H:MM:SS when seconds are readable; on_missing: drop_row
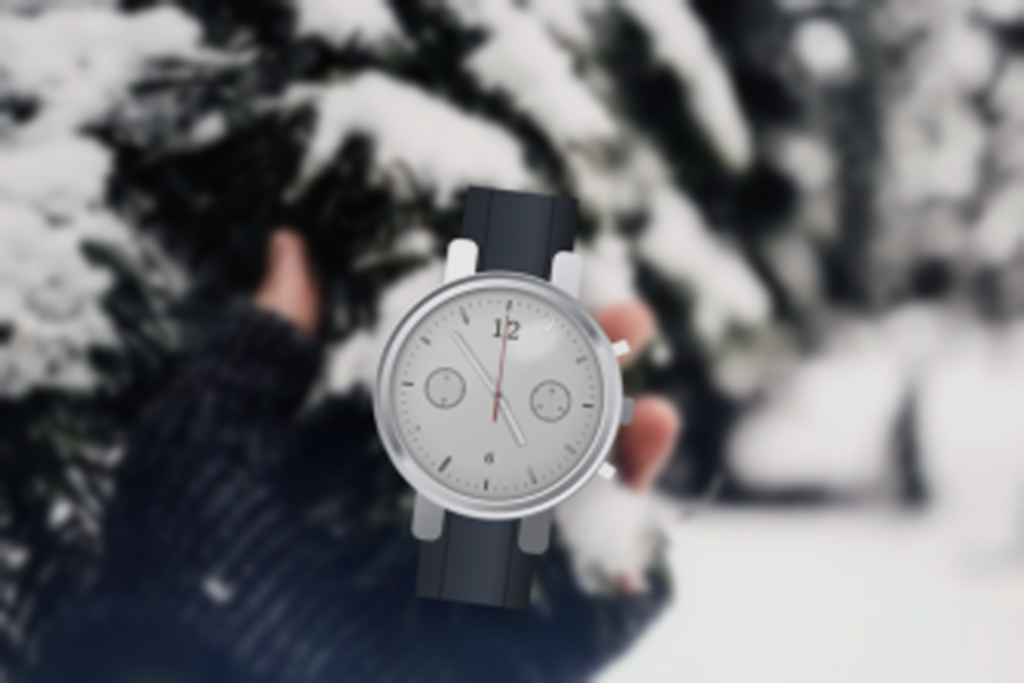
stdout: **4:53**
